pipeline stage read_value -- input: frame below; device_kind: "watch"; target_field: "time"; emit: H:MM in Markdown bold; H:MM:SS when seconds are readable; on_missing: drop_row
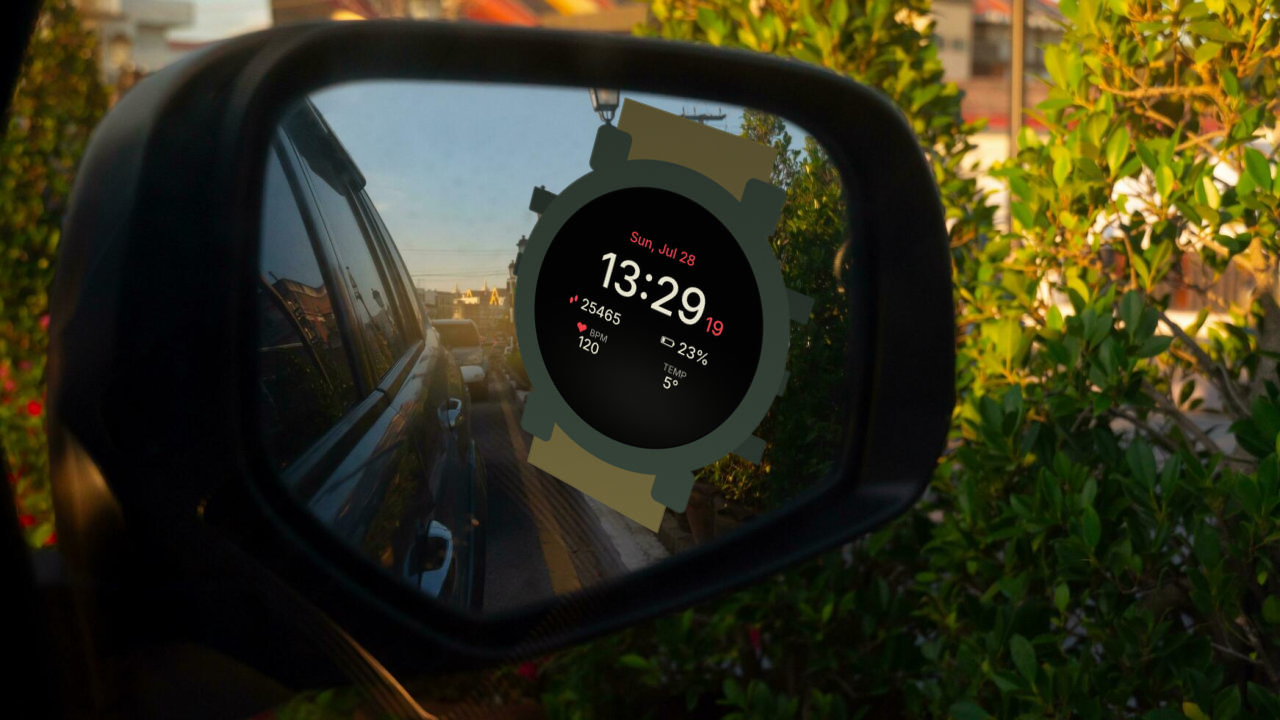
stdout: **13:29:19**
